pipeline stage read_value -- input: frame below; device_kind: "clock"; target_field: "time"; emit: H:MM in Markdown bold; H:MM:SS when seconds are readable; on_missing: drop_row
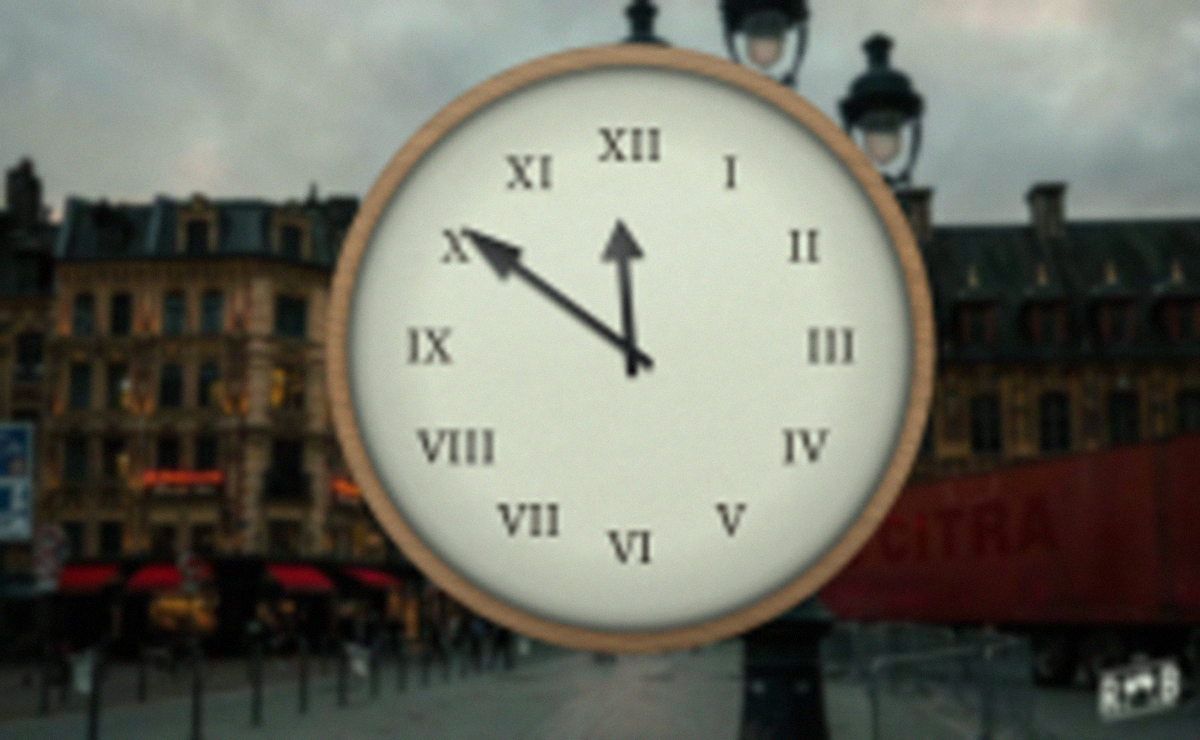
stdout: **11:51**
